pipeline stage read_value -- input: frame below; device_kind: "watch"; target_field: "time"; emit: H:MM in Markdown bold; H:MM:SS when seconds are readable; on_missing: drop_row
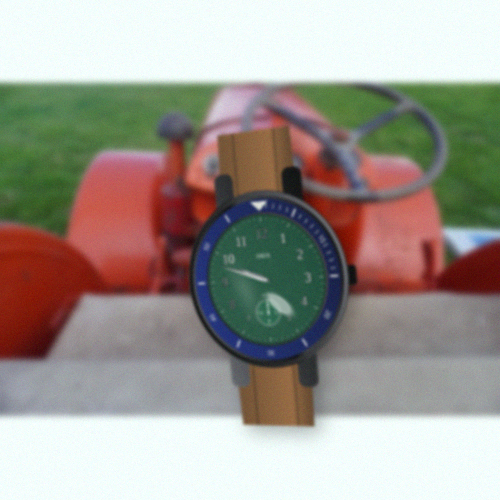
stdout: **9:48**
